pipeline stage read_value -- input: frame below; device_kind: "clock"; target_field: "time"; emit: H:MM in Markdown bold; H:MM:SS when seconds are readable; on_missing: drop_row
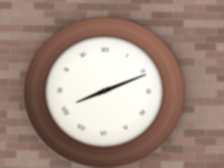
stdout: **8:11**
